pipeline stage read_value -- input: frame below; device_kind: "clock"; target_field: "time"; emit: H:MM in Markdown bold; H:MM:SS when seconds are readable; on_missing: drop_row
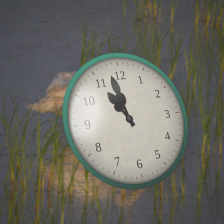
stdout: **10:58**
